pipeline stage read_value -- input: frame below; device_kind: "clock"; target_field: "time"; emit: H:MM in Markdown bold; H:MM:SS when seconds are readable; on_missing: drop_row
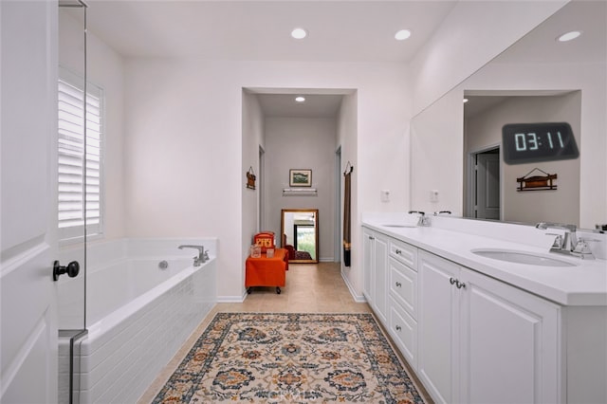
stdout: **3:11**
